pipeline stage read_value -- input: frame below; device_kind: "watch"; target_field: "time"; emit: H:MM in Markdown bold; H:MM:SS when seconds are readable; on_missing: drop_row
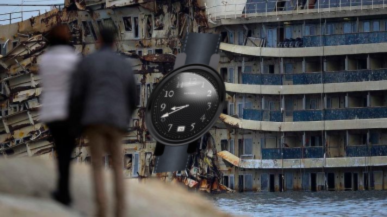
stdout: **8:41**
